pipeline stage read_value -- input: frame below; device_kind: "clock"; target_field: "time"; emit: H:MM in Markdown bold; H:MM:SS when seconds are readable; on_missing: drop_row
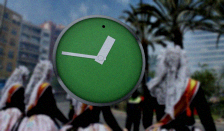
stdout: **12:45**
